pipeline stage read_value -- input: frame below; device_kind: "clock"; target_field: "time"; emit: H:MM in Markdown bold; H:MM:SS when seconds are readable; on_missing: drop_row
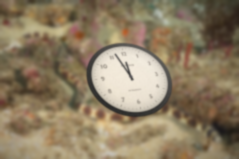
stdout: **11:57**
